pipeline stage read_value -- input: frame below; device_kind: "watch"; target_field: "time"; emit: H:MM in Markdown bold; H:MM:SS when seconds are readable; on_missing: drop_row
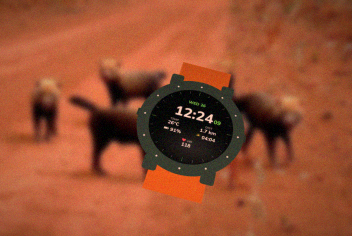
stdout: **12:24**
